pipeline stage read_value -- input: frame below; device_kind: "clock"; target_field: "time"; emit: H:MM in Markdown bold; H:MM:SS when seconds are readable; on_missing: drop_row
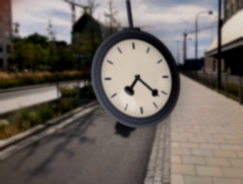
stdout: **7:22**
